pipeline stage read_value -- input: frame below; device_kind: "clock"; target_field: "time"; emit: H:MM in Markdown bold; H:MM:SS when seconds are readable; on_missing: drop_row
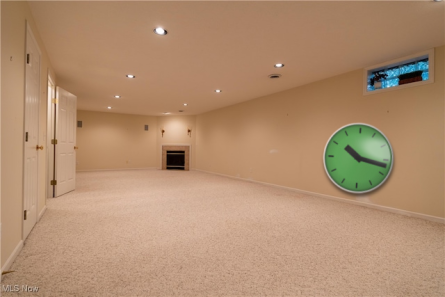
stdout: **10:17**
